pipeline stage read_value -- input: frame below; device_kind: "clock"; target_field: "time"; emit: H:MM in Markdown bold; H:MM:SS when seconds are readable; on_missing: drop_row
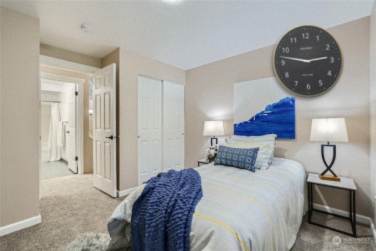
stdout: **2:47**
